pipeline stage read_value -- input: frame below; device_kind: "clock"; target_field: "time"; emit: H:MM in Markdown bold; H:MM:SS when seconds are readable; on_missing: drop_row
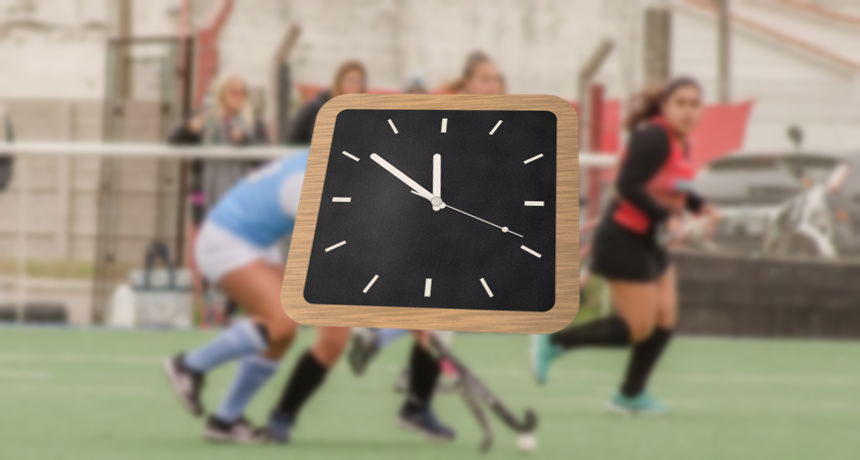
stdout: **11:51:19**
